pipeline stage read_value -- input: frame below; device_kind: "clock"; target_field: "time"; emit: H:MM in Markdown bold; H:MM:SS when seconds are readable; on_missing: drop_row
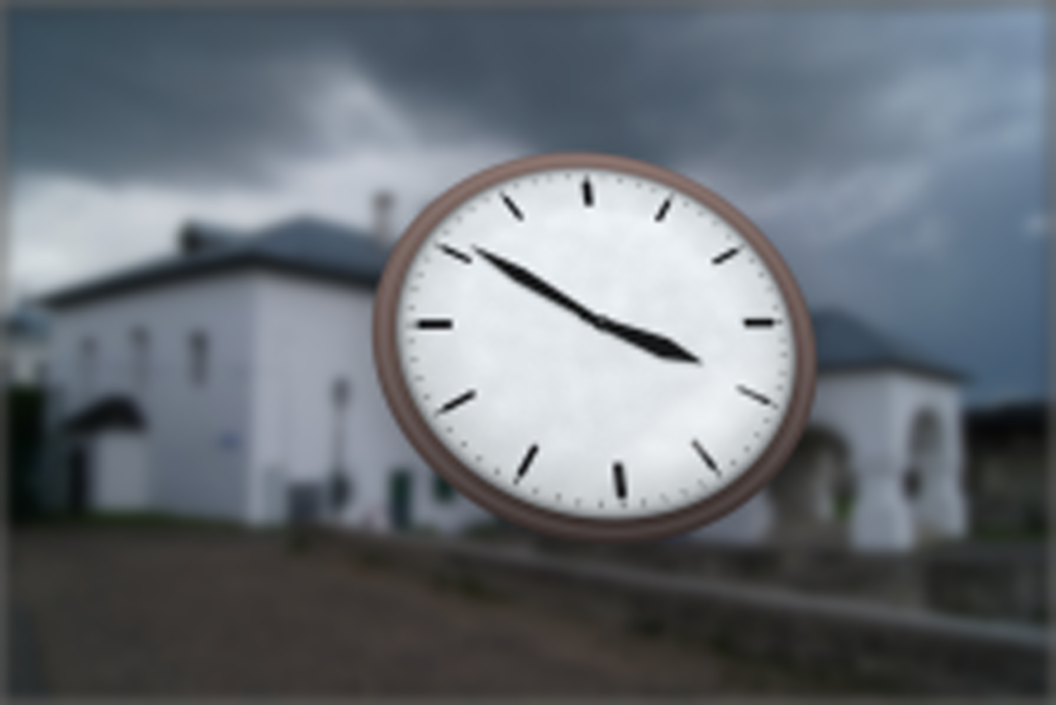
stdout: **3:51**
